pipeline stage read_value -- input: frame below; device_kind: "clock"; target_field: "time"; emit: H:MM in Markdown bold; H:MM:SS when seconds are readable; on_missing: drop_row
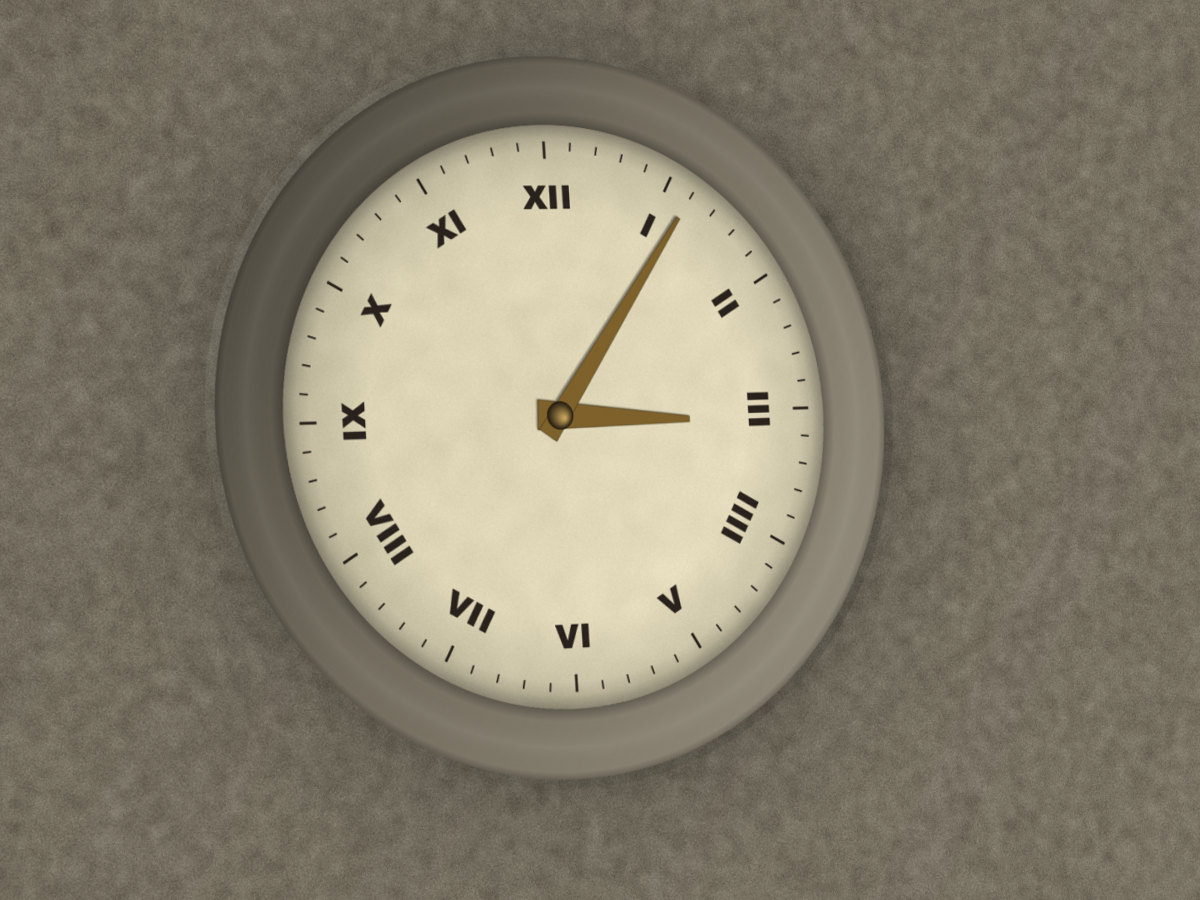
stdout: **3:06**
